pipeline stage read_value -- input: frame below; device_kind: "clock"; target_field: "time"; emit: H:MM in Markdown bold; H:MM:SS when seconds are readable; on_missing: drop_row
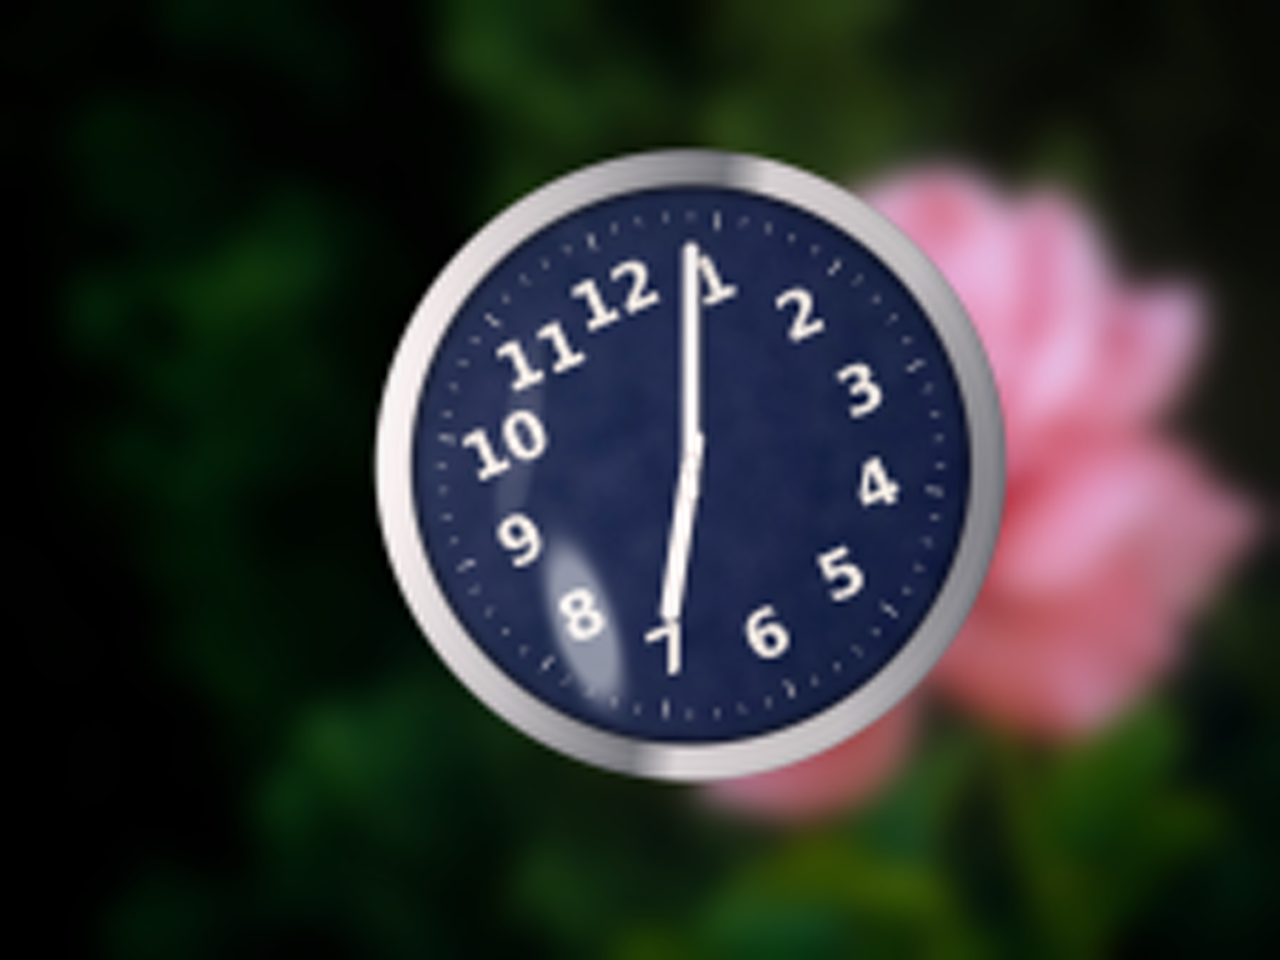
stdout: **7:04**
